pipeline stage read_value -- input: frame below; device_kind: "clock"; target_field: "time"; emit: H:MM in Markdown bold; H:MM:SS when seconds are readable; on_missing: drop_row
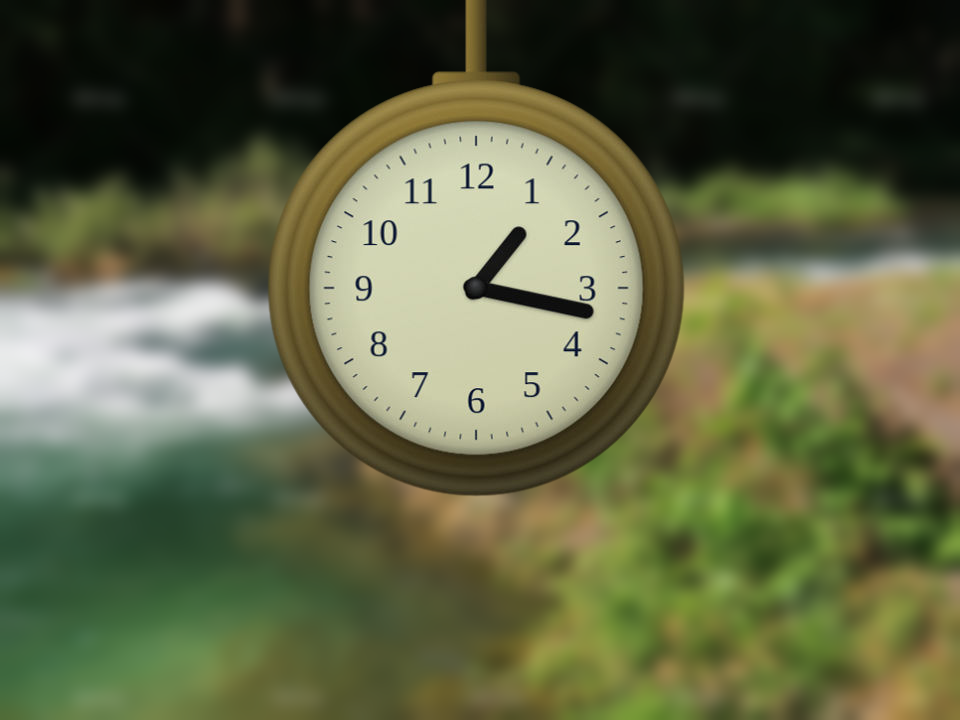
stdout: **1:17**
